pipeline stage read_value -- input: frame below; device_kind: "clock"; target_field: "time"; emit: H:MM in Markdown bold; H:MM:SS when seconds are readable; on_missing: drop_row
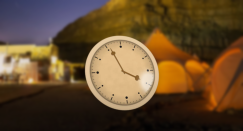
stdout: **3:56**
